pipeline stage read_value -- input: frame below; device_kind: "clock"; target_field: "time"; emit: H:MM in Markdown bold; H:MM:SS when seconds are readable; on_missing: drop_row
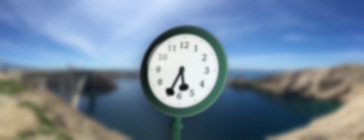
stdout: **5:34**
